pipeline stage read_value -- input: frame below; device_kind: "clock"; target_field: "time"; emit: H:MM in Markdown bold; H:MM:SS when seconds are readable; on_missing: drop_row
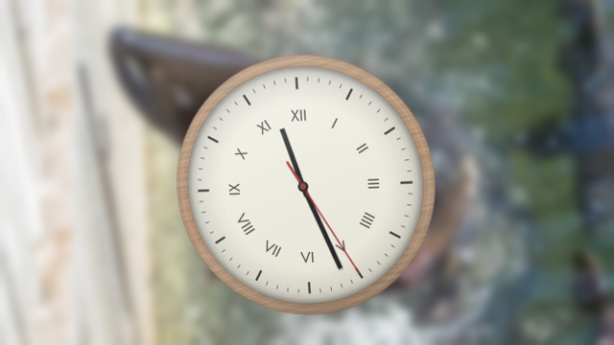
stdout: **11:26:25**
